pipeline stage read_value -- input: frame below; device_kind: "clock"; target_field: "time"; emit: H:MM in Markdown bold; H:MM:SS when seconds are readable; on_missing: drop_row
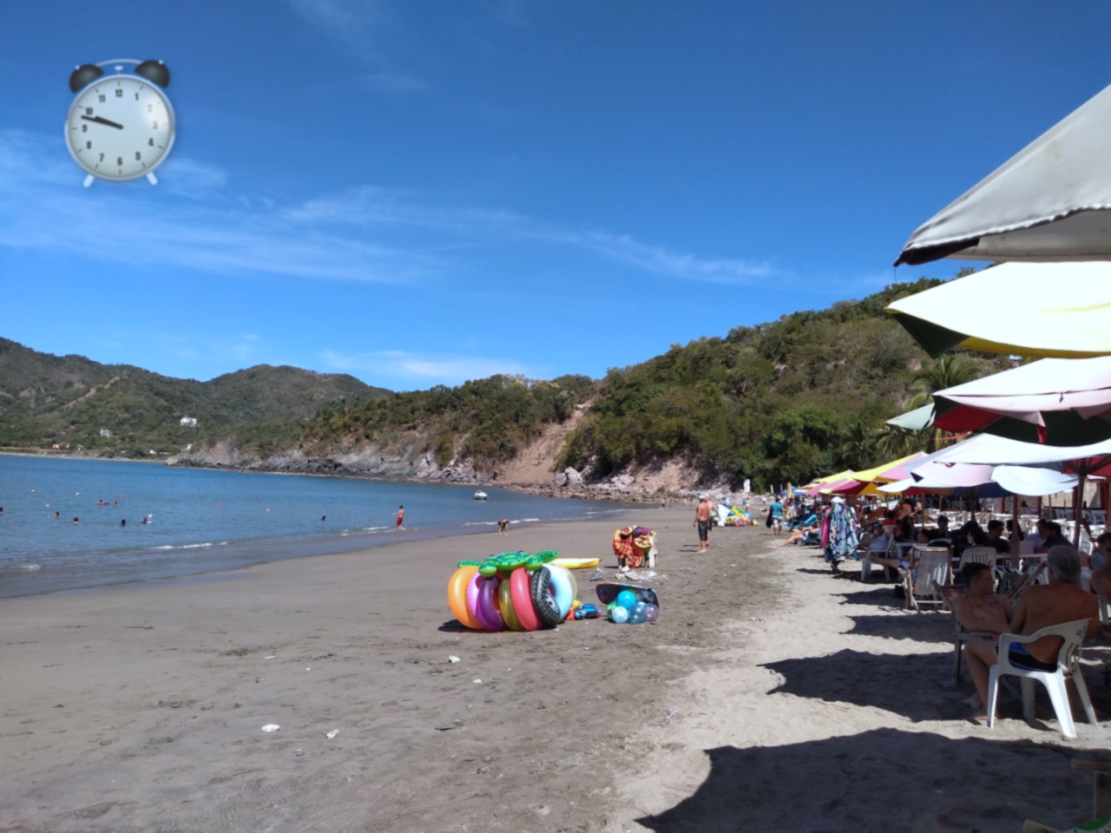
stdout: **9:48**
